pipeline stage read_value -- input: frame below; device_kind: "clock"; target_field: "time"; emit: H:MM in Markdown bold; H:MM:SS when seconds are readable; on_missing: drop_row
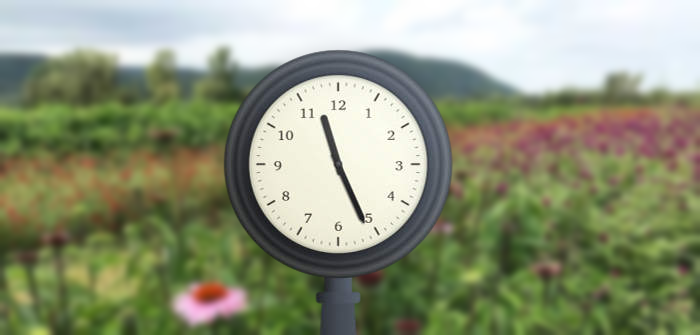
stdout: **11:26**
